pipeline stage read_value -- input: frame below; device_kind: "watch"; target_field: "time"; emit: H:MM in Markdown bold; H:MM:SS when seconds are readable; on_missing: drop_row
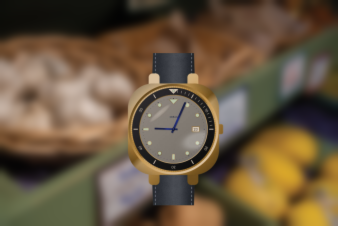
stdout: **9:04**
